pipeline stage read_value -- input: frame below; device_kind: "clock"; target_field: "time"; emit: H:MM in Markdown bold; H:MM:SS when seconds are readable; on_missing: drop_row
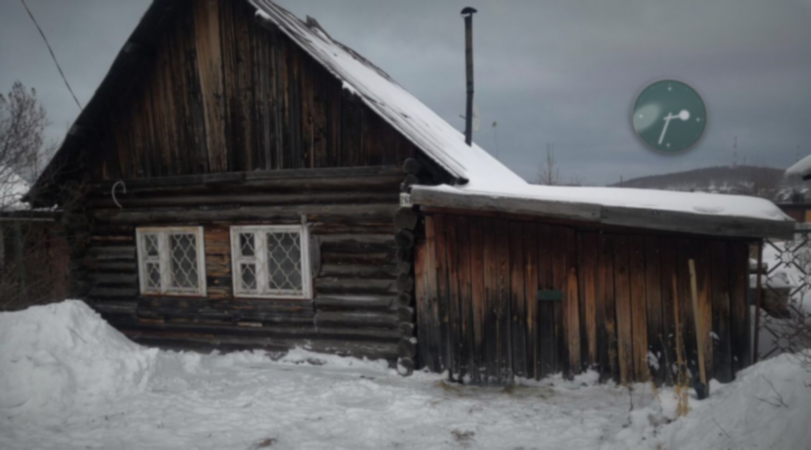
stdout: **2:33**
